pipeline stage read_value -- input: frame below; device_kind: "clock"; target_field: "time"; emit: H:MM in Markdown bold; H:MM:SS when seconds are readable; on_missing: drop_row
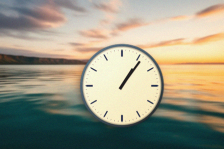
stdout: **1:06**
